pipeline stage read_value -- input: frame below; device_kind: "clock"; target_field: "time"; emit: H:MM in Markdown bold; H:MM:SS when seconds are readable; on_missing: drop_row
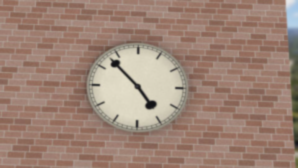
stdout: **4:53**
